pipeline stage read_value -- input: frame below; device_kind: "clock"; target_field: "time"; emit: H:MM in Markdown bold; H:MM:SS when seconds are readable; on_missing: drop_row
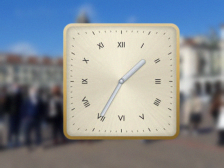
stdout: **1:35**
